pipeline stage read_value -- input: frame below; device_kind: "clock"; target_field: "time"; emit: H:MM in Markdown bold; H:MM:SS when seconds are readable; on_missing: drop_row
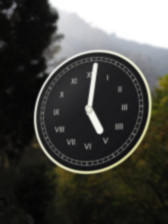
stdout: **5:01**
